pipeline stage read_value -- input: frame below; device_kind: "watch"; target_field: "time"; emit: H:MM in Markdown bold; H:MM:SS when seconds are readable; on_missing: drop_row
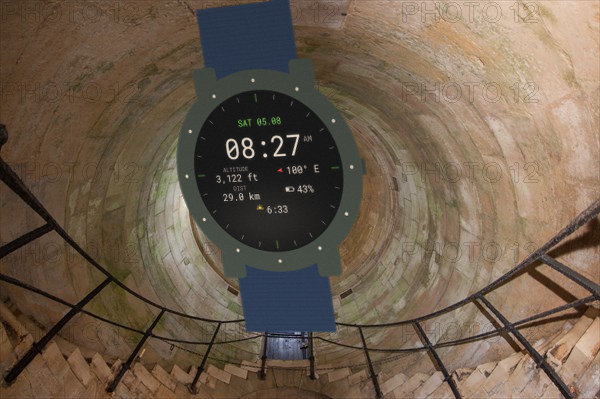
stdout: **8:27**
